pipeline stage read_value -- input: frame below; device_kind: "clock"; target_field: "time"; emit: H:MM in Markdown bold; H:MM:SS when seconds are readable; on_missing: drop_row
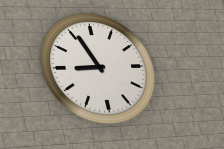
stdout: **8:56**
